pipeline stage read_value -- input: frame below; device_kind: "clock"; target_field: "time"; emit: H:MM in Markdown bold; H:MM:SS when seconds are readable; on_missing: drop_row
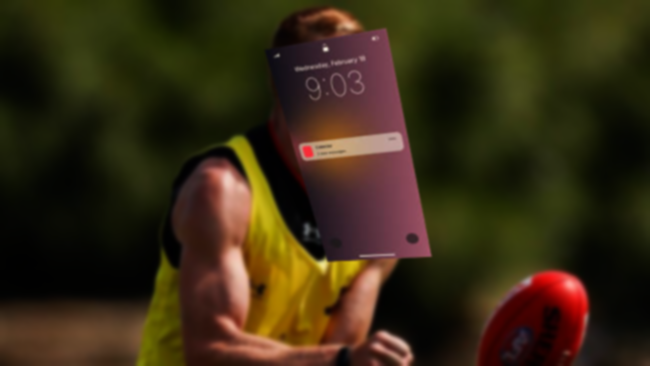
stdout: **9:03**
